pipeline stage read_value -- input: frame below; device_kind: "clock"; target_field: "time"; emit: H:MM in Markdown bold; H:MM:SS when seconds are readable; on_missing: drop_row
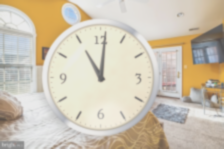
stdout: **11:01**
